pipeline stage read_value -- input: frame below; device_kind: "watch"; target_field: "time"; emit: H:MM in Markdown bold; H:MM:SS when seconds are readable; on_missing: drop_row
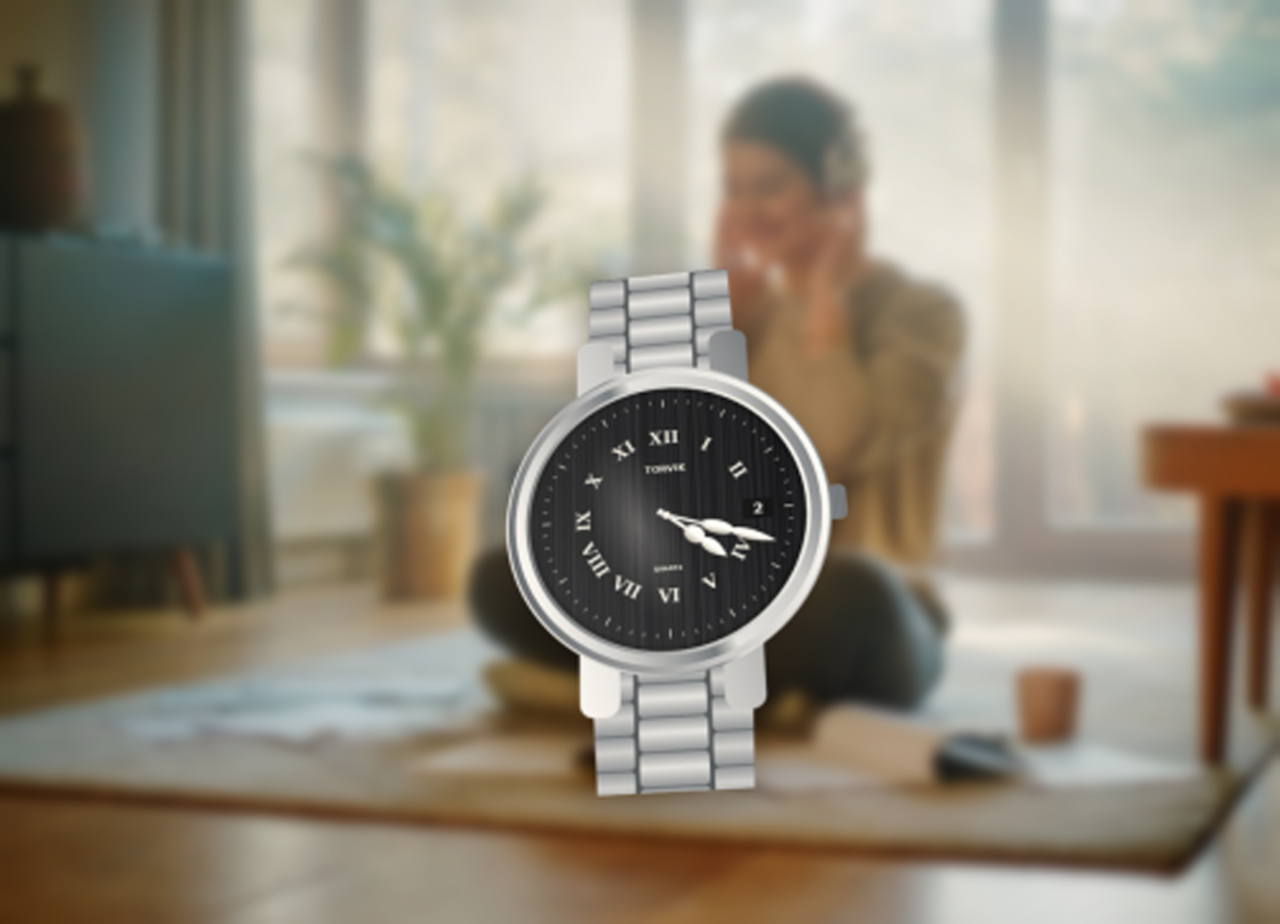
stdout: **4:18**
